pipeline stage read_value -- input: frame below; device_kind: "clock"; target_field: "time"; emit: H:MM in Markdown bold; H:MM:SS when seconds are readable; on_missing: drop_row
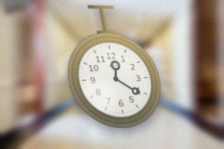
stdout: **12:21**
